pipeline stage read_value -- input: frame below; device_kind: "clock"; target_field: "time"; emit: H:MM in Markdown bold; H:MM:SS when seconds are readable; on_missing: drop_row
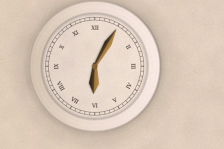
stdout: **6:05**
